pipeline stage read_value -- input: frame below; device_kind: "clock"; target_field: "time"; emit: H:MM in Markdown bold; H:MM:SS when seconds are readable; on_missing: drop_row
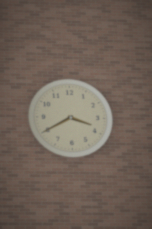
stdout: **3:40**
